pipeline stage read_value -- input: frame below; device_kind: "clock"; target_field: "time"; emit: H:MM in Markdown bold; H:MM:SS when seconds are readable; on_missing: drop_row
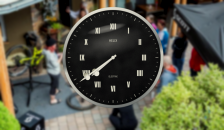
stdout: **7:39**
